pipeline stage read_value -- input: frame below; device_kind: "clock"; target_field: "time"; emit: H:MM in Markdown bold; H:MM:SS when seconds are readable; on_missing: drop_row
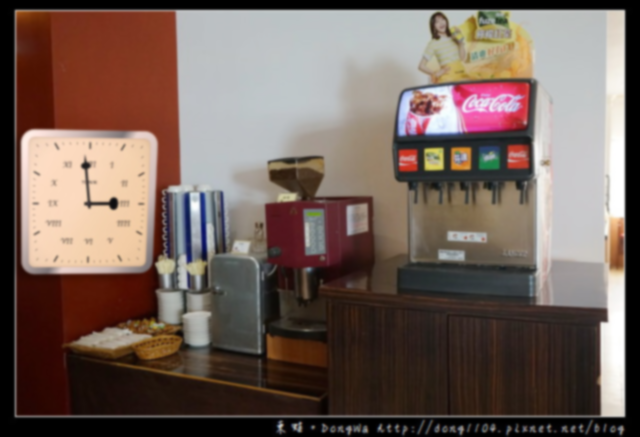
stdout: **2:59**
